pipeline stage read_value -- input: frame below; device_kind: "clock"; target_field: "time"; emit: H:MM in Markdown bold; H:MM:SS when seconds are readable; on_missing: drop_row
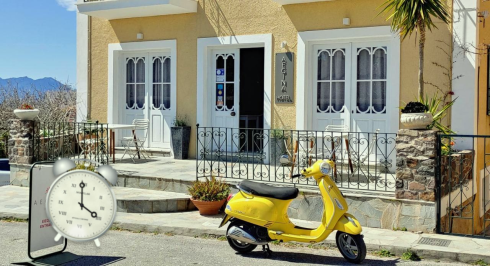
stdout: **3:59**
